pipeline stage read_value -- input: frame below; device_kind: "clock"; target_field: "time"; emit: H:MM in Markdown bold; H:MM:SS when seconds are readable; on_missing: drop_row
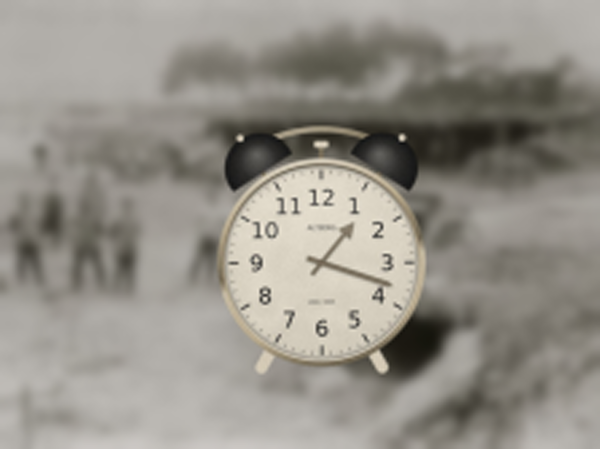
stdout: **1:18**
